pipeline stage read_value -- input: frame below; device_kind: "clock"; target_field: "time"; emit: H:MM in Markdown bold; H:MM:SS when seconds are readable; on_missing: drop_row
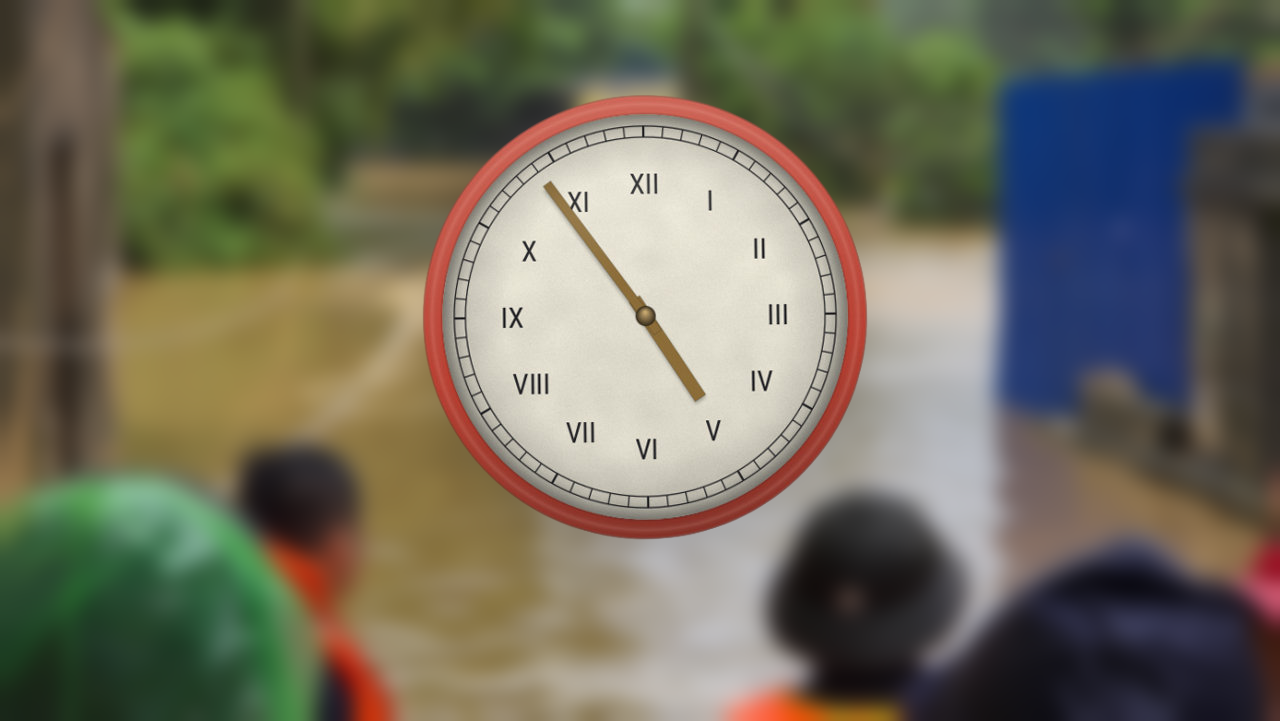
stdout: **4:54**
